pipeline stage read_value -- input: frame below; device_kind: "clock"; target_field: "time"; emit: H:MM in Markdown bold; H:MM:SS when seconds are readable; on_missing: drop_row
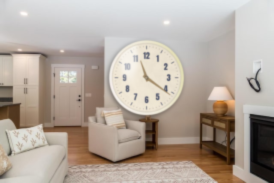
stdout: **11:21**
